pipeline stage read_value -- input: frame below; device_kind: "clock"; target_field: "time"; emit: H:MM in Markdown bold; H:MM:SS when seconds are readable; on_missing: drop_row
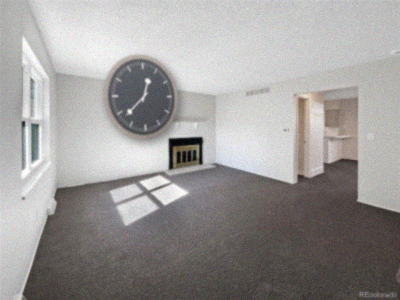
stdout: **12:38**
